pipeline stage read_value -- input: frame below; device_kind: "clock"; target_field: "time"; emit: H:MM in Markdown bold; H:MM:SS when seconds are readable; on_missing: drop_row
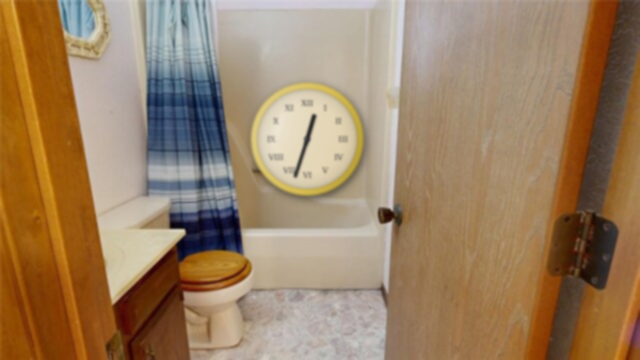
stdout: **12:33**
